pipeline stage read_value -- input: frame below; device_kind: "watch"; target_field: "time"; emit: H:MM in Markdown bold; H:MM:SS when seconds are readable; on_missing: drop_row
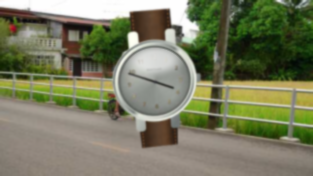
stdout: **3:49**
